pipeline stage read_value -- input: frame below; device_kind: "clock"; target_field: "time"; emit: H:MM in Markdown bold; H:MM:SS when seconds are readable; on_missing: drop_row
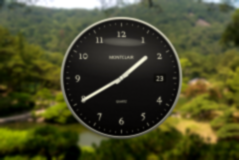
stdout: **1:40**
